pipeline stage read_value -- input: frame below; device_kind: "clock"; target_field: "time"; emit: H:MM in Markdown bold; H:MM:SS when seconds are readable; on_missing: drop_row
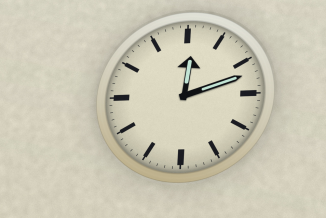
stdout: **12:12**
